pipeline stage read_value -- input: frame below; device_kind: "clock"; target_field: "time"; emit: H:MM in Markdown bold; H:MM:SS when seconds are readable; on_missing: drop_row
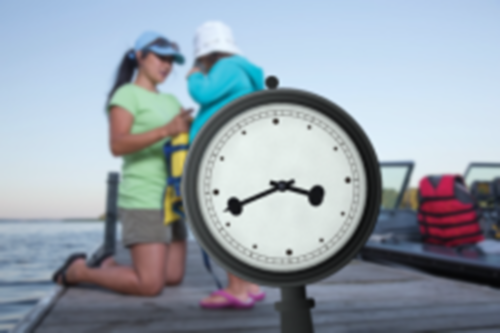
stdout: **3:42**
